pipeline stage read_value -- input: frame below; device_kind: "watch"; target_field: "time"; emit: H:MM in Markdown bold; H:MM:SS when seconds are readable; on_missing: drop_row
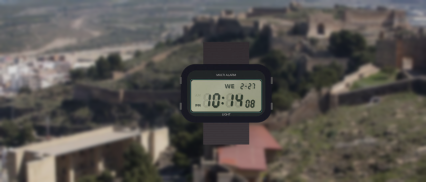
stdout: **10:14:08**
